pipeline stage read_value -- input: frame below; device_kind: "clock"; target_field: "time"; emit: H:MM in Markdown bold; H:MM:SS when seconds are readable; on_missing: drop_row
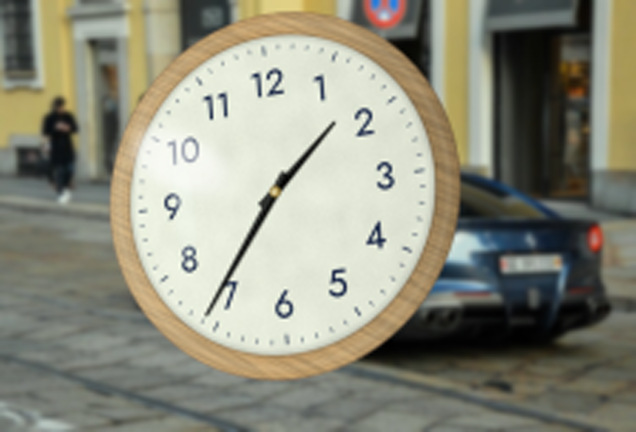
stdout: **1:36**
